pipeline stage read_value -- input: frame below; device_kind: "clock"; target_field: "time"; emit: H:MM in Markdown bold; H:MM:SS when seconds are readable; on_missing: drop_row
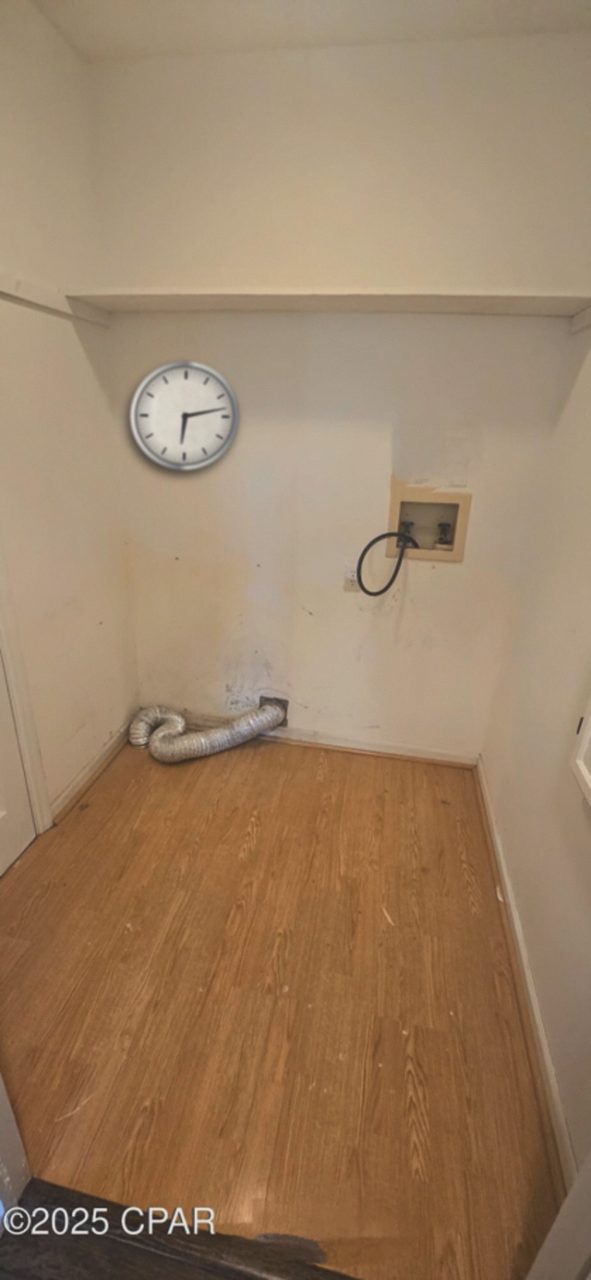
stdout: **6:13**
